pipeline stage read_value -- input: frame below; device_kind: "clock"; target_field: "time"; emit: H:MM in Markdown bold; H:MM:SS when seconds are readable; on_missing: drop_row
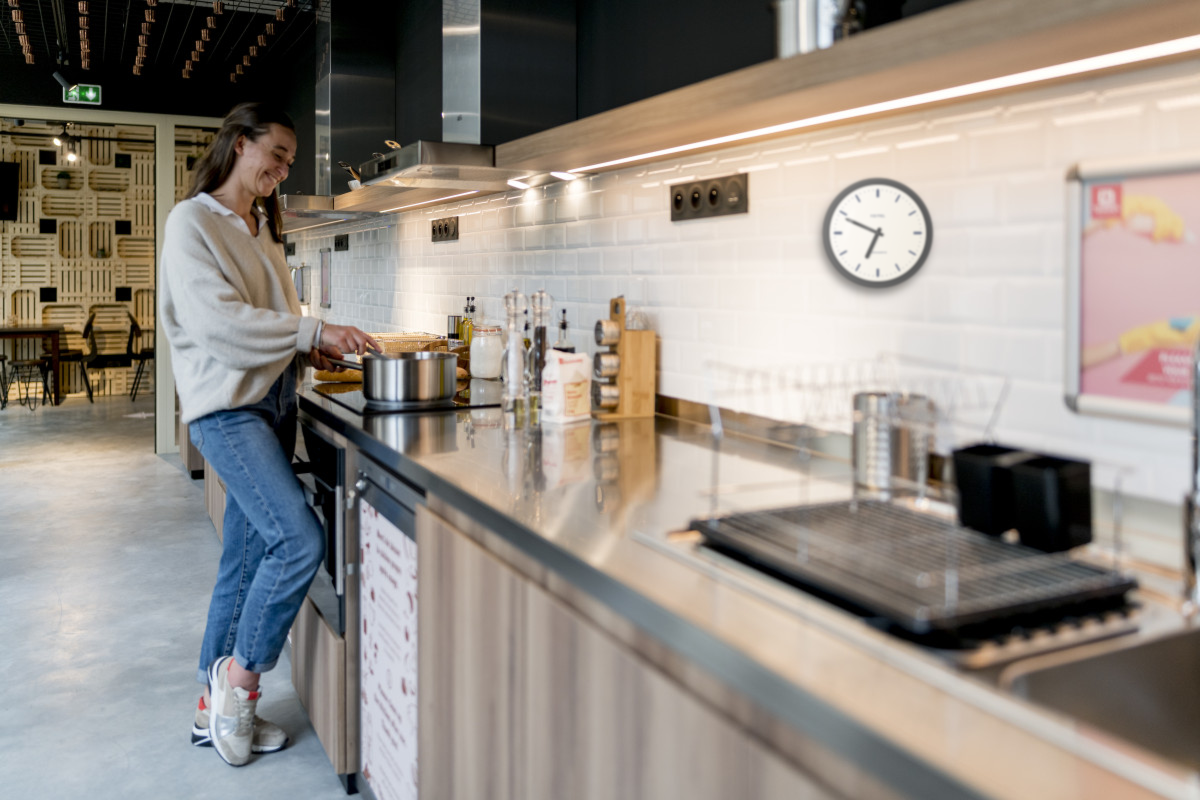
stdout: **6:49**
